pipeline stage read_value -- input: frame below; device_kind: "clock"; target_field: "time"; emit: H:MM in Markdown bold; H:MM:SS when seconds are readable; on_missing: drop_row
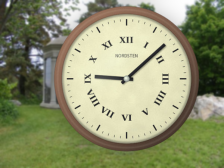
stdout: **9:08**
